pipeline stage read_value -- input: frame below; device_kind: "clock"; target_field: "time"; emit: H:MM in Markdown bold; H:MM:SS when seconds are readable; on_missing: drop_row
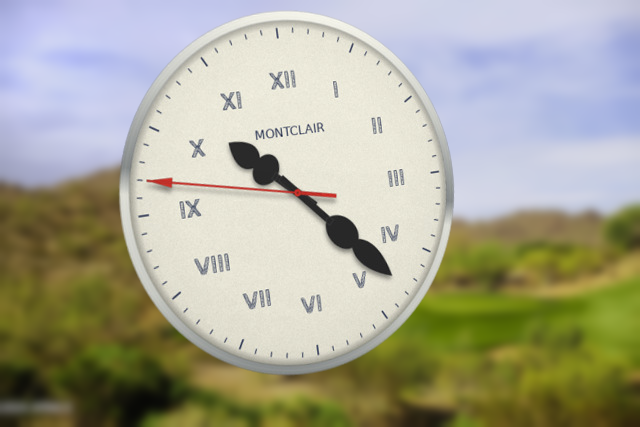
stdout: **10:22:47**
